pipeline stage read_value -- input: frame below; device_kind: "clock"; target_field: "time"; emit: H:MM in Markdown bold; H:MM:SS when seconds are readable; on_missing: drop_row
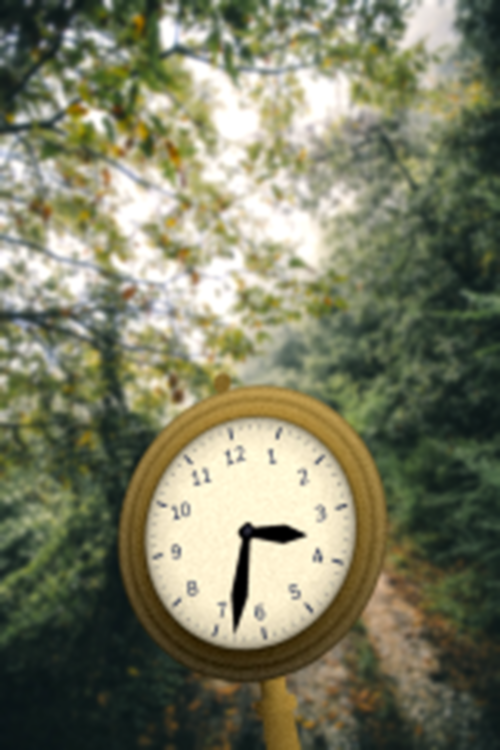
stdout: **3:33**
